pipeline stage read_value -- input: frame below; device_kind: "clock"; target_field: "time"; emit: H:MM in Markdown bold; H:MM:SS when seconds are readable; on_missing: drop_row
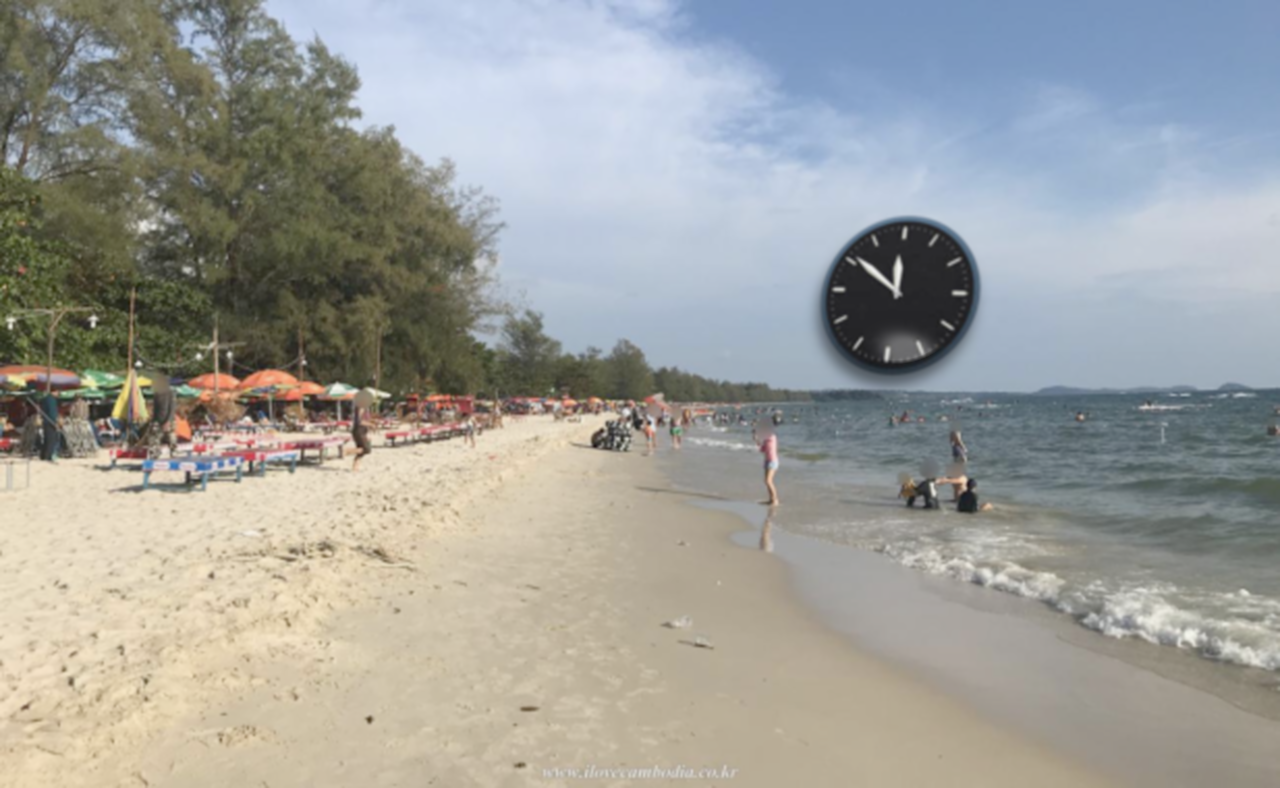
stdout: **11:51**
